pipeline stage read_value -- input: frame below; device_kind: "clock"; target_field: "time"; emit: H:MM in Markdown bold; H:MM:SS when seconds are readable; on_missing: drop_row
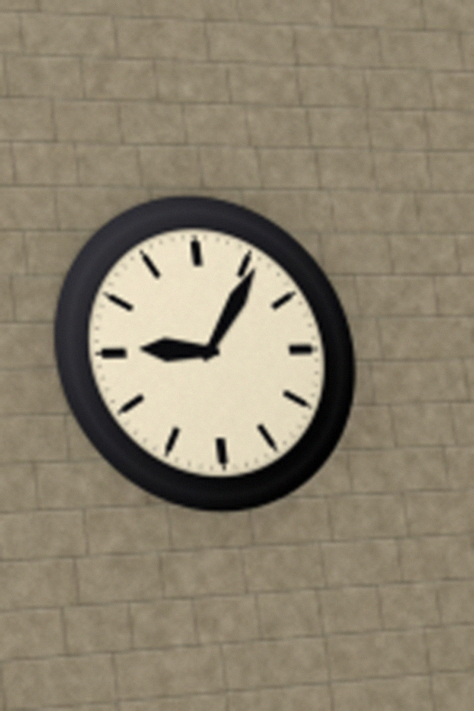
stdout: **9:06**
